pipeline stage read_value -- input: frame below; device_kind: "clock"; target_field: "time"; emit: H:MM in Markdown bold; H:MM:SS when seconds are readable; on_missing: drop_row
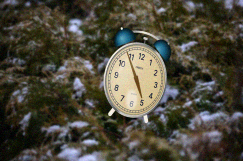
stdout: **4:54**
